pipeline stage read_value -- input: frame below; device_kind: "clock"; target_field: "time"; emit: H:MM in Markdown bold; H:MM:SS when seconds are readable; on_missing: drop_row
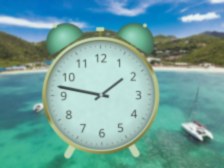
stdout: **1:47**
